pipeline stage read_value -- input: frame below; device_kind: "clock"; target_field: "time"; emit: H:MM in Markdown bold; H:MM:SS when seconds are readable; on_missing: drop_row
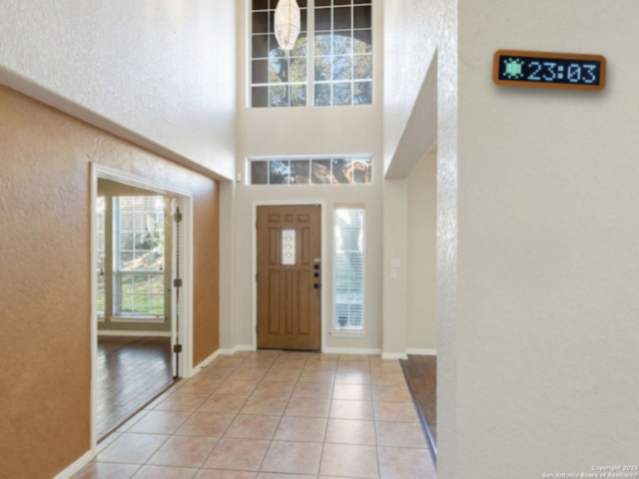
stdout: **23:03**
